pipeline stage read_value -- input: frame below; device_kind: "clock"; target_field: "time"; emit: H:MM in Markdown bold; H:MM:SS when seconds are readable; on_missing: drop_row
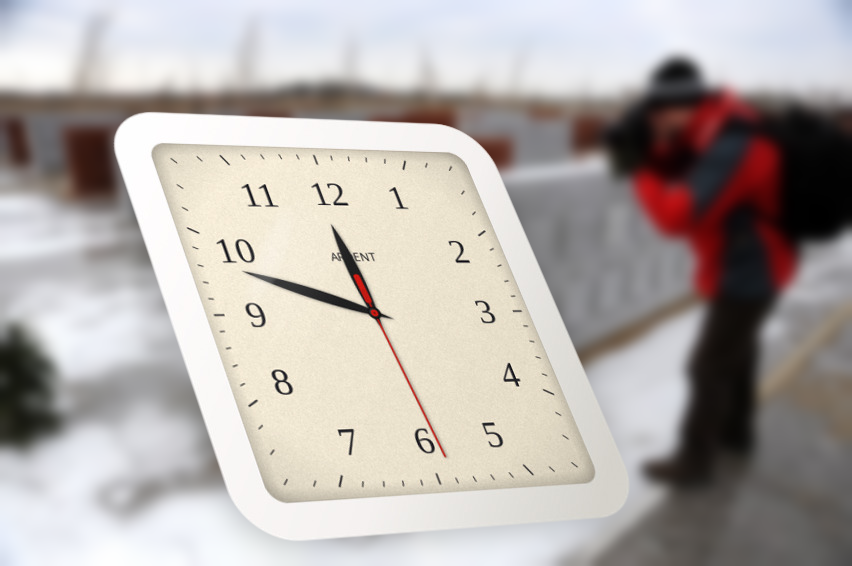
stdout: **11:48:29**
